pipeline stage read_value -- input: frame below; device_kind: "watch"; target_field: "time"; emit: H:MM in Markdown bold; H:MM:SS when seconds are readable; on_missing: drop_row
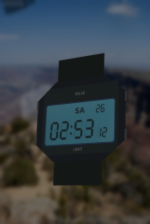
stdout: **2:53:12**
